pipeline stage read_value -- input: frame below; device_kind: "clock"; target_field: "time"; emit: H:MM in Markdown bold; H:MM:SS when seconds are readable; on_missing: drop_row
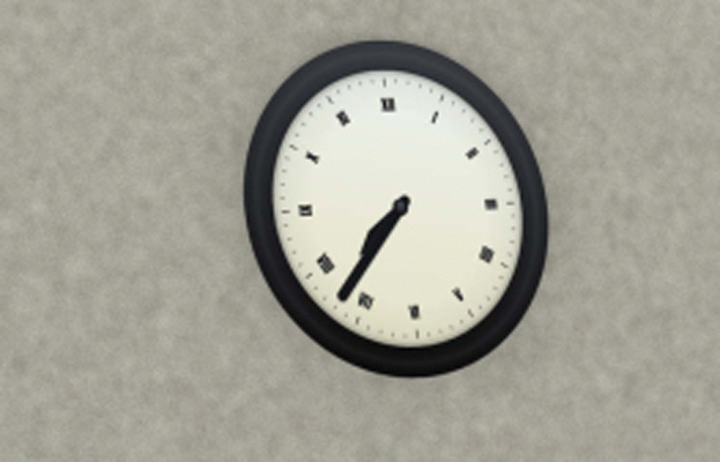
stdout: **7:37**
